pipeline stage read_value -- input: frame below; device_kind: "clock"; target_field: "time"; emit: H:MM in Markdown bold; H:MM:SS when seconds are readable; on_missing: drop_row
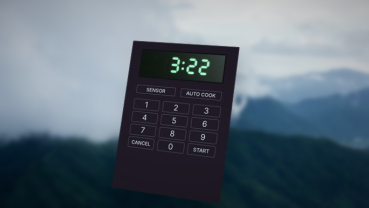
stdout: **3:22**
